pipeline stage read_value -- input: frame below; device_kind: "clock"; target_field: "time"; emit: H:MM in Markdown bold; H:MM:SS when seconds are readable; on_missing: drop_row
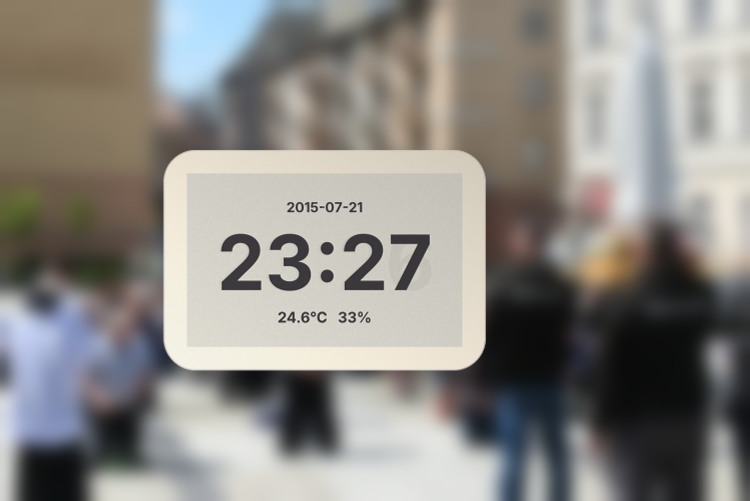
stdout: **23:27**
